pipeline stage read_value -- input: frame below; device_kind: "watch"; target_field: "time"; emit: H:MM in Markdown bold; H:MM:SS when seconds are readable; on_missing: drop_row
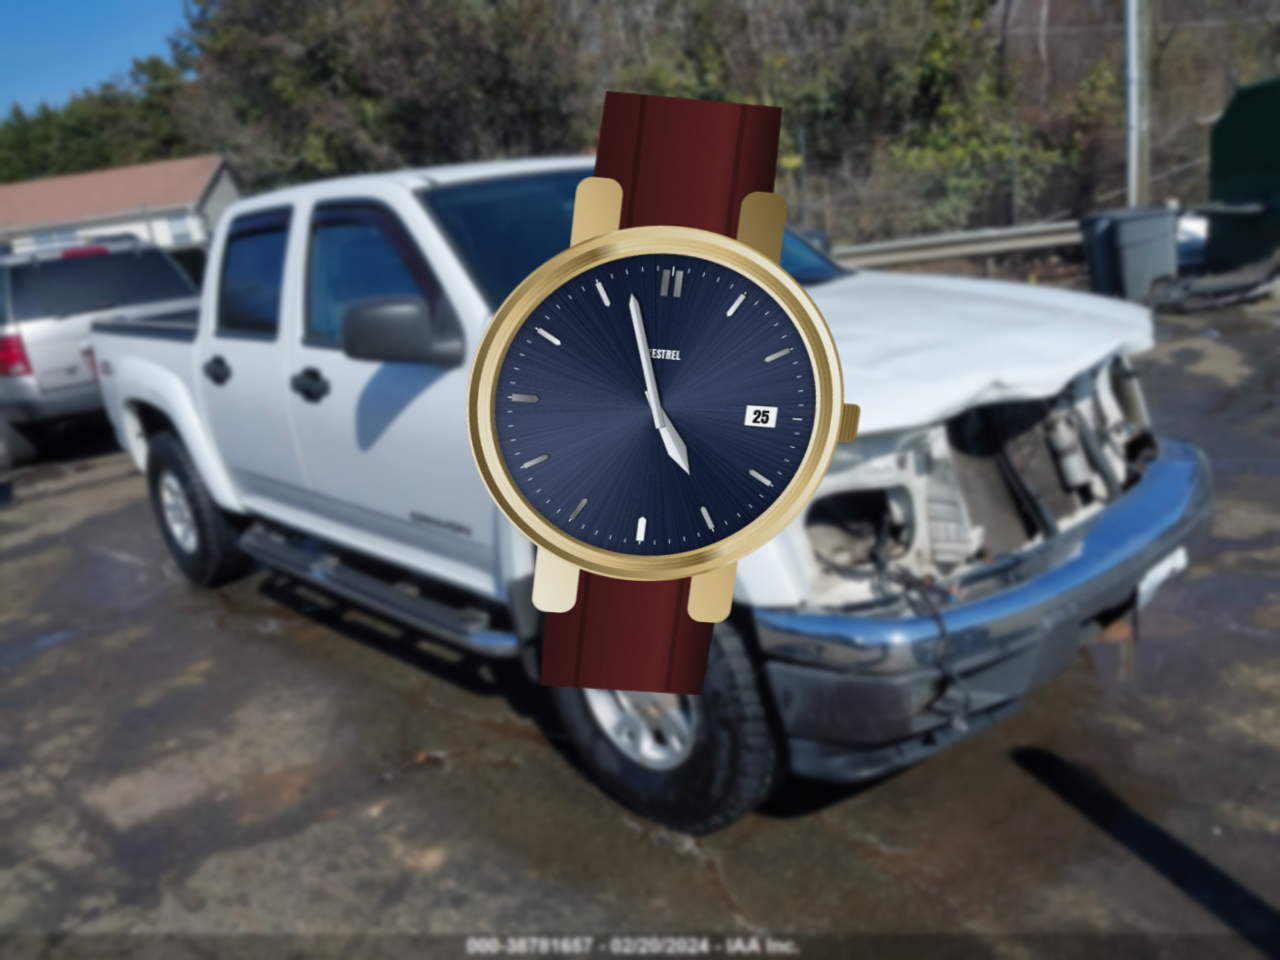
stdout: **4:57**
